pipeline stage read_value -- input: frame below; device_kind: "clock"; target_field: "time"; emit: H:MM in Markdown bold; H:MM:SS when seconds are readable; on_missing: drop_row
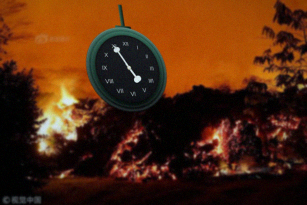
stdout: **4:55**
